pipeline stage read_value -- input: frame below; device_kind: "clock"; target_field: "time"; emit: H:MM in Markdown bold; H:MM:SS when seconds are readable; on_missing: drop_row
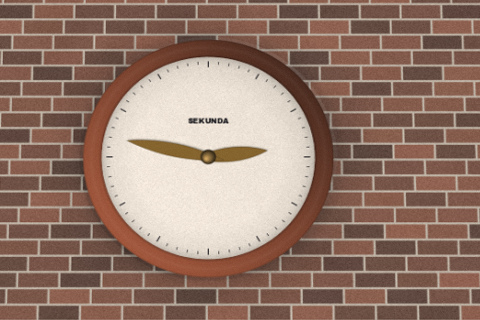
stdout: **2:47**
